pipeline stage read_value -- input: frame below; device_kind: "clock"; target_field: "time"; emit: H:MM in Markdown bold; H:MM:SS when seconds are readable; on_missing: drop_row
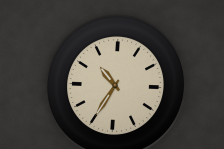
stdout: **10:35**
